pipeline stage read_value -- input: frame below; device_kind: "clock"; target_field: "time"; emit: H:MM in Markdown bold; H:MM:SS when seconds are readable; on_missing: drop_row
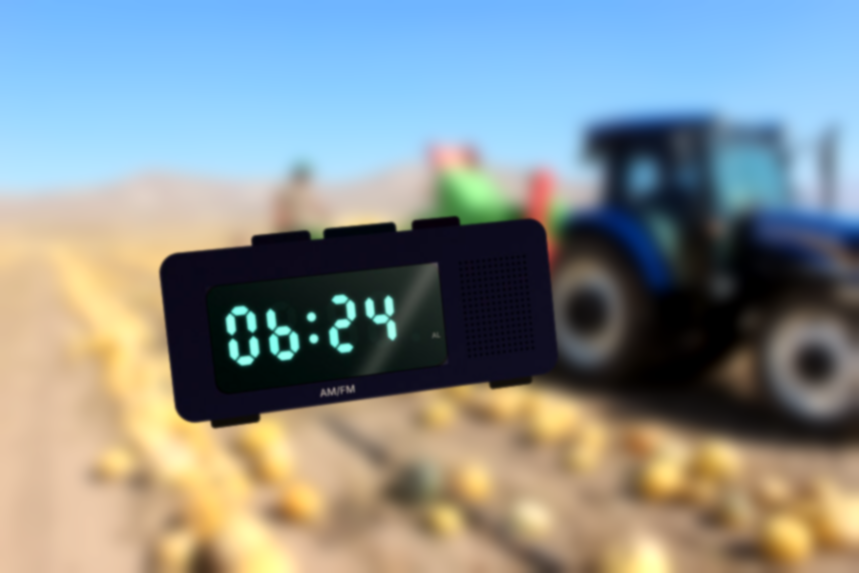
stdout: **6:24**
